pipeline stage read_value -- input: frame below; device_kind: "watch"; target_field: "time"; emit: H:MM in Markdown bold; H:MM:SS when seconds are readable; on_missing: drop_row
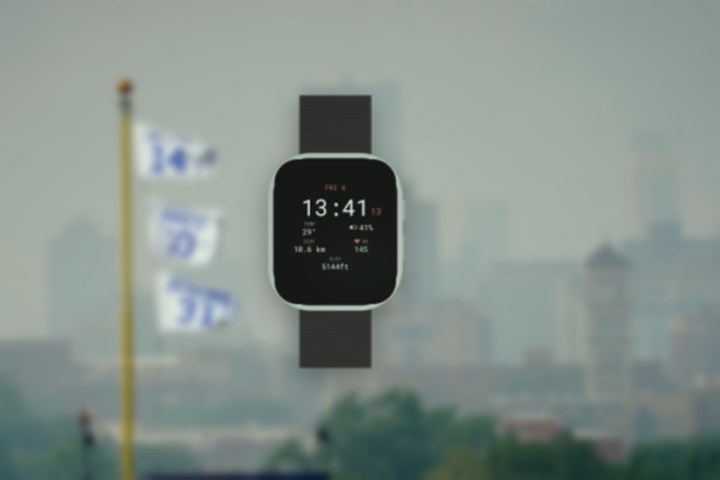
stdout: **13:41**
